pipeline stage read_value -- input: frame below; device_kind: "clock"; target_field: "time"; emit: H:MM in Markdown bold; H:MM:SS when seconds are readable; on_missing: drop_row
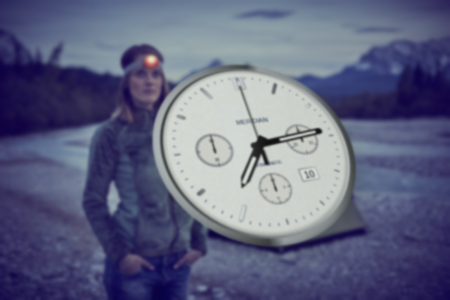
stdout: **7:14**
